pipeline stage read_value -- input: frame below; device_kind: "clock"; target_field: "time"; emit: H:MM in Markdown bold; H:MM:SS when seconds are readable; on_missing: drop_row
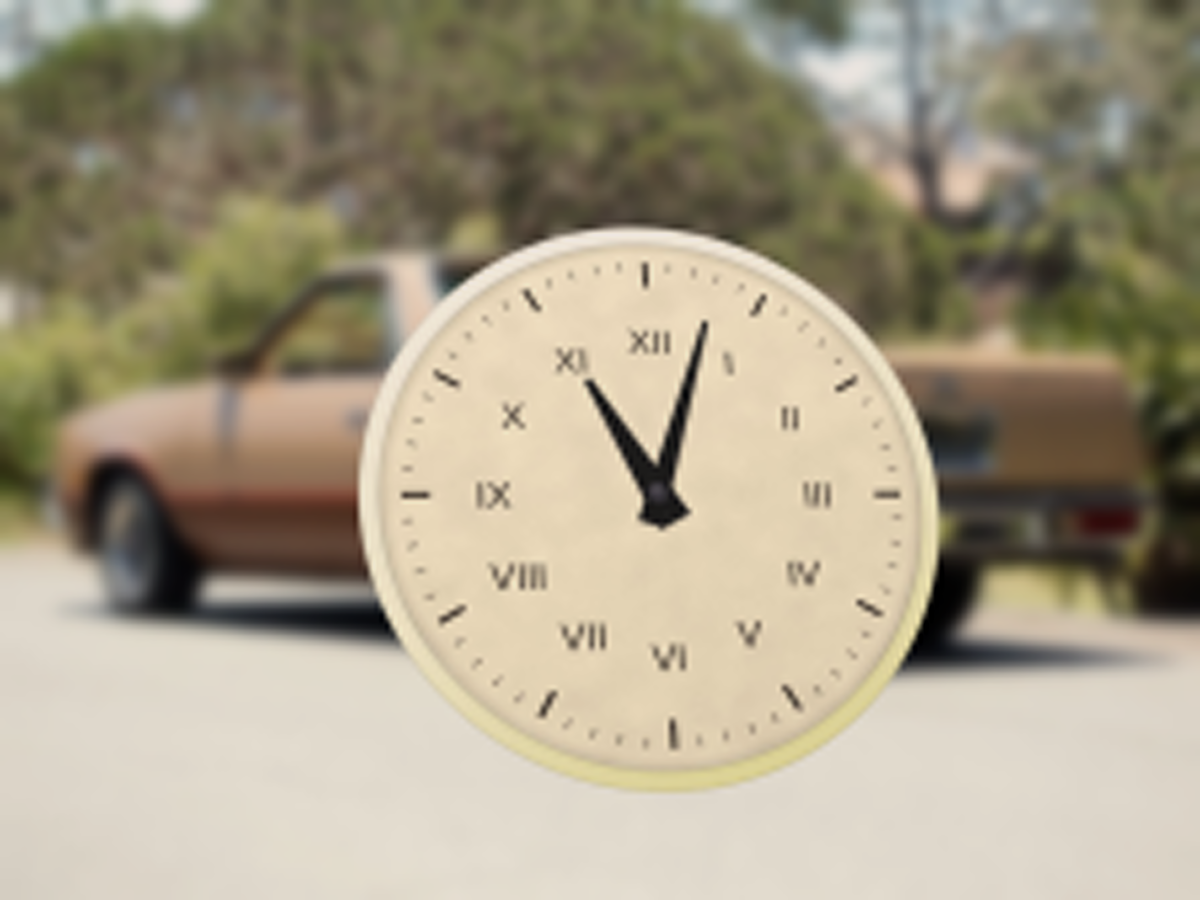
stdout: **11:03**
